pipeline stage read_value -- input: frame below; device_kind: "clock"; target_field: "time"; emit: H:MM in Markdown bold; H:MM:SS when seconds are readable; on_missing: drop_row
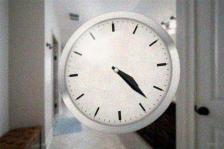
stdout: **4:23**
